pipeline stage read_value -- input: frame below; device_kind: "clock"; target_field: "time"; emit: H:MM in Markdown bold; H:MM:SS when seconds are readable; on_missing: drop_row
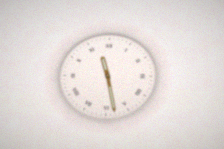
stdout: **11:28**
